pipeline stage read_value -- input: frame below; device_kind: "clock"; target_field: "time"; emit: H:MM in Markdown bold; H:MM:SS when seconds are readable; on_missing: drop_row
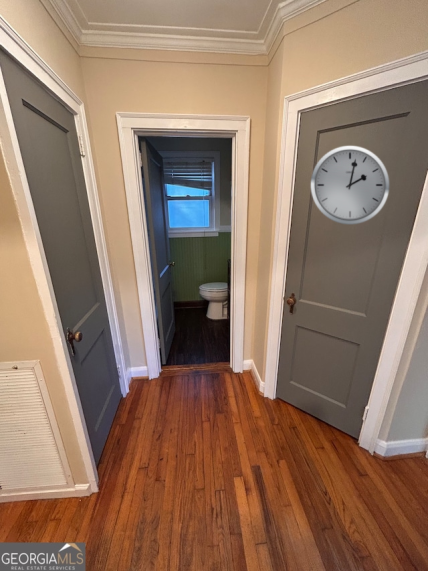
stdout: **2:02**
